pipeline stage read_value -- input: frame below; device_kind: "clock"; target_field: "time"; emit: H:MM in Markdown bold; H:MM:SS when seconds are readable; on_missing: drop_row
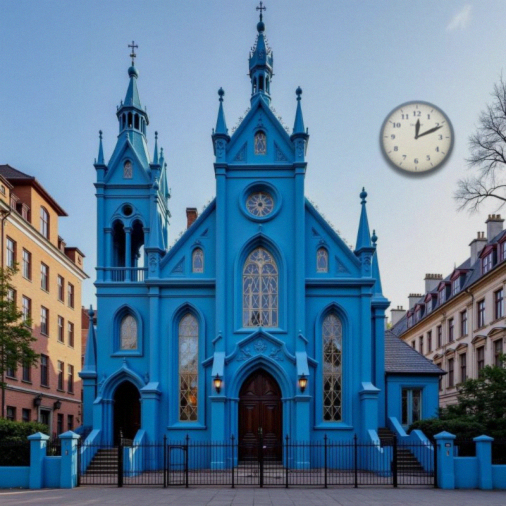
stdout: **12:11**
